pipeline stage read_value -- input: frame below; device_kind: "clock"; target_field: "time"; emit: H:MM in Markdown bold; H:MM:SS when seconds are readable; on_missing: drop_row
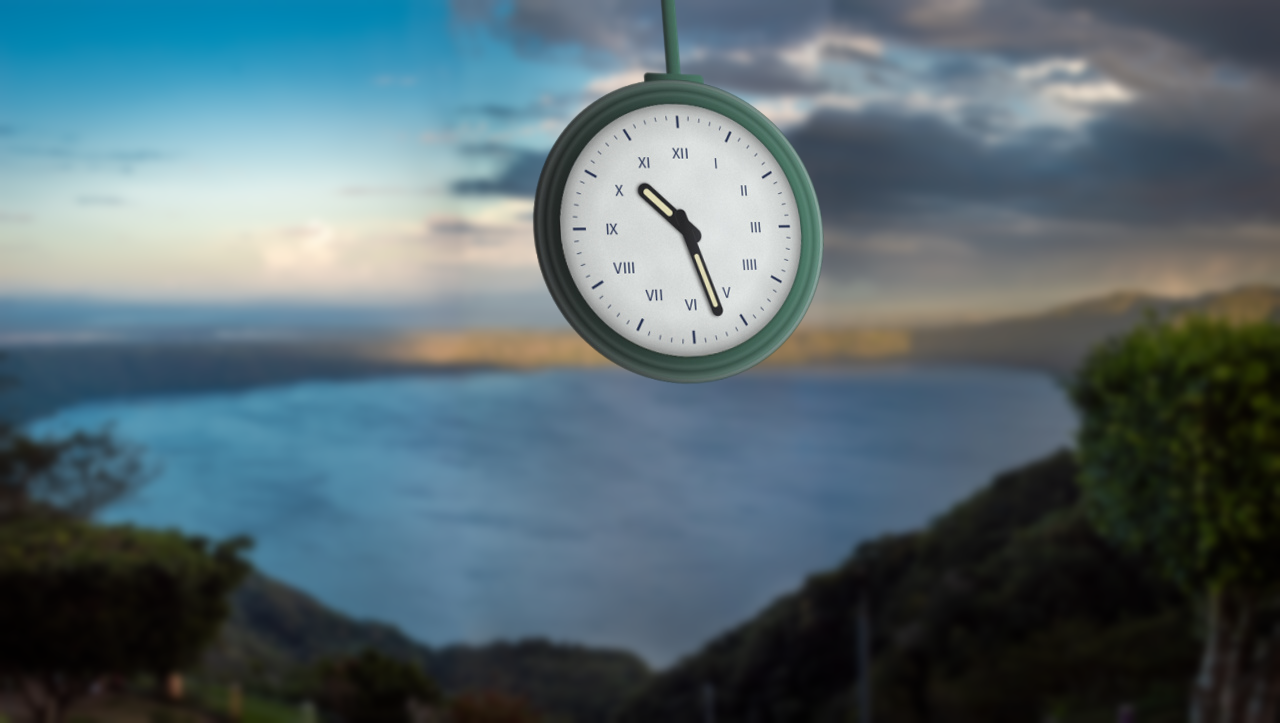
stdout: **10:27**
